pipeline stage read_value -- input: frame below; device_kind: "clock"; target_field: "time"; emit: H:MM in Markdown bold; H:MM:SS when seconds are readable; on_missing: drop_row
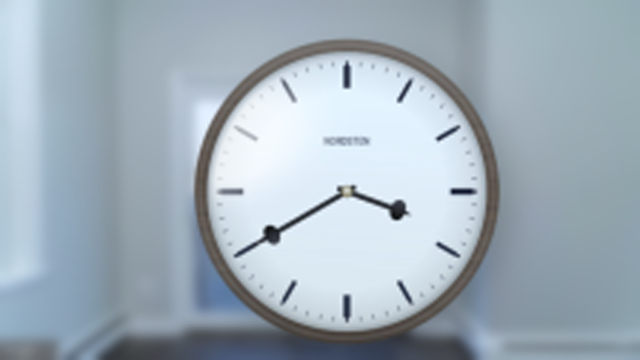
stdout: **3:40**
